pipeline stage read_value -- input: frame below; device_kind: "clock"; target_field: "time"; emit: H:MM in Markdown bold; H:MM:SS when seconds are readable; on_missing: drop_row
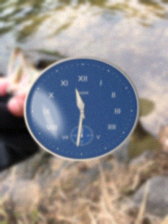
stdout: **11:31**
